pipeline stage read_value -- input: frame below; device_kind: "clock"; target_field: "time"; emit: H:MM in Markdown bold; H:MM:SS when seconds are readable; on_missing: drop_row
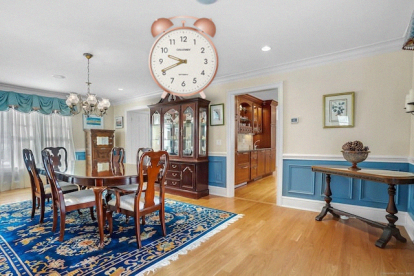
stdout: **9:41**
